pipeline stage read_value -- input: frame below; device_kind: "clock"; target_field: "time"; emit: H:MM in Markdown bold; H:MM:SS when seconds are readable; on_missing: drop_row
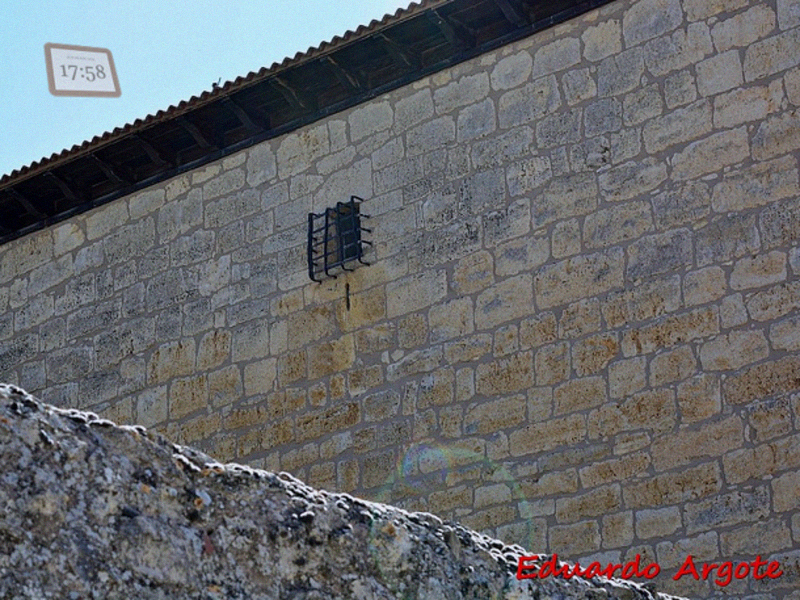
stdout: **17:58**
